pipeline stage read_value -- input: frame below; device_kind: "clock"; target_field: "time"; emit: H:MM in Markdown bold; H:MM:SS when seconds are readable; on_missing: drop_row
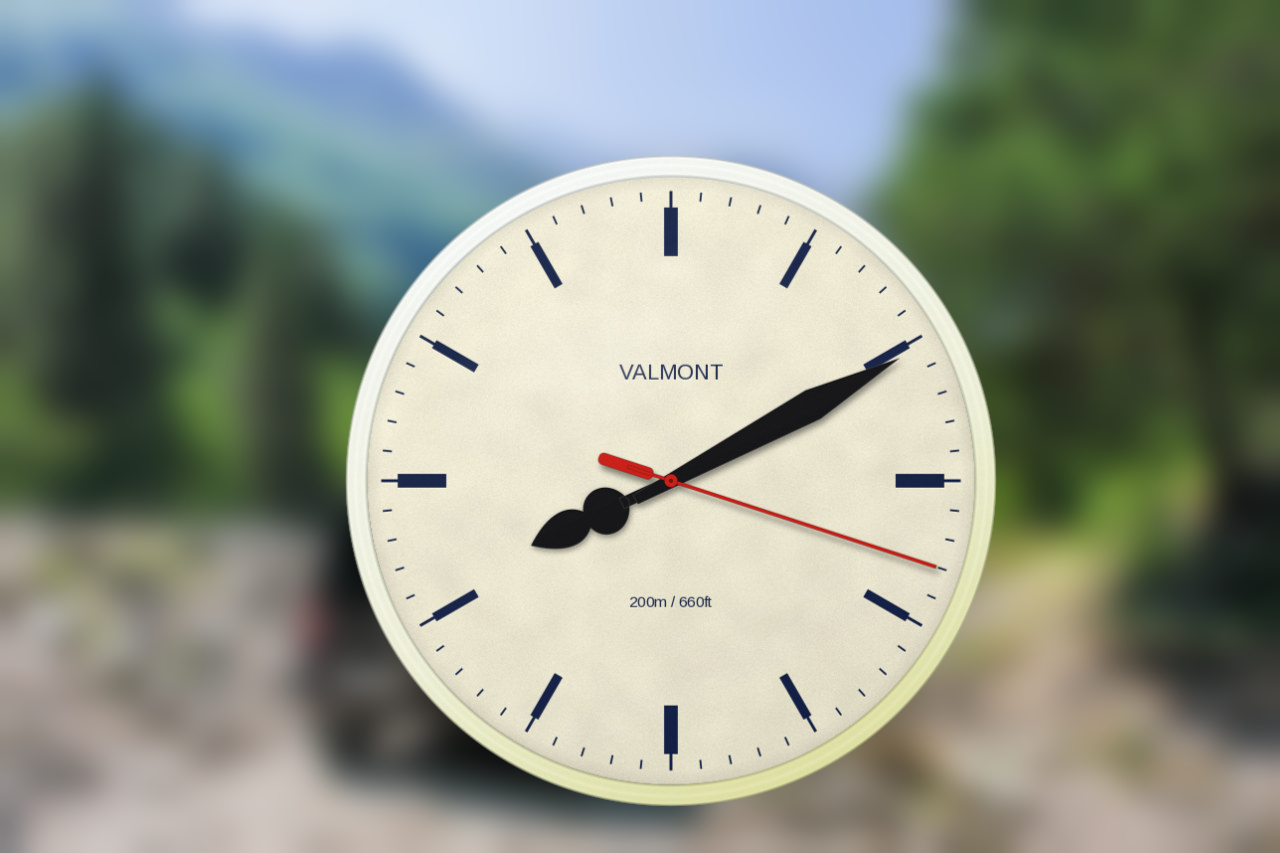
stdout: **8:10:18**
